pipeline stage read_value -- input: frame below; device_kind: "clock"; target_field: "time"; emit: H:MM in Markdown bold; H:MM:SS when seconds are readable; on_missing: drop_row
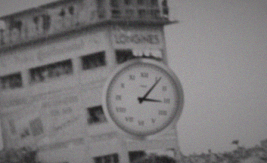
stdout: **3:06**
